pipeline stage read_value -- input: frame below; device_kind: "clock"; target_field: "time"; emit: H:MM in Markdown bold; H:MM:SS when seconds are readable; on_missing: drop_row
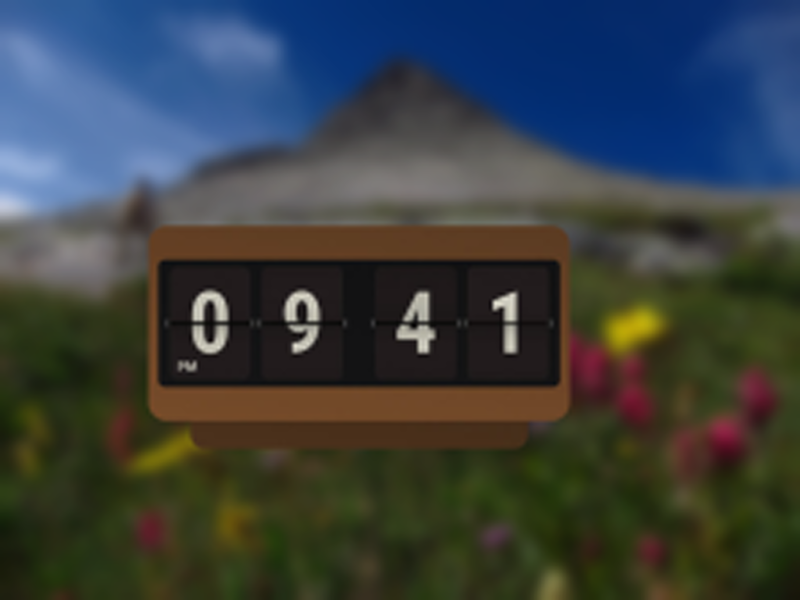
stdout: **9:41**
